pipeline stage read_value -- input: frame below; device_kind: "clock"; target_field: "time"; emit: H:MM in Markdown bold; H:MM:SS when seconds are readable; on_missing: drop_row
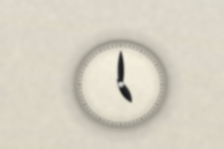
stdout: **5:00**
